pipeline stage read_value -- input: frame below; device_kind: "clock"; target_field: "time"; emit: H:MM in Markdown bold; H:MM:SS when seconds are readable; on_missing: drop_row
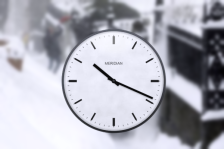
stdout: **10:19**
